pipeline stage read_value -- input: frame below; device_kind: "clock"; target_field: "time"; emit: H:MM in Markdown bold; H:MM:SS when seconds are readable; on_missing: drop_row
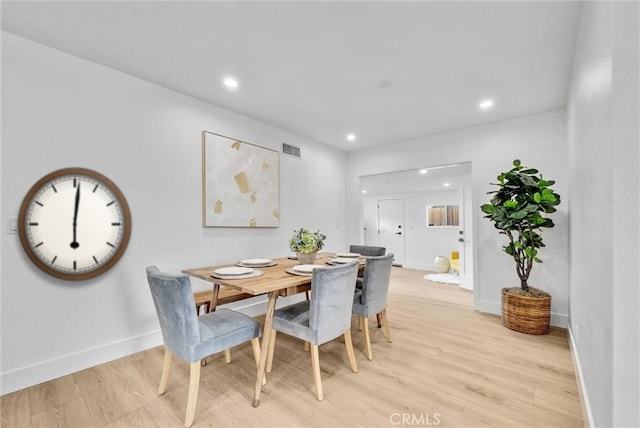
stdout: **6:01**
